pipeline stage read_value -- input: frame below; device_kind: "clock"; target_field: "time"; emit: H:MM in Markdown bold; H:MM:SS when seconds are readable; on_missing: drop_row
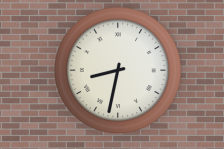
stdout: **8:32**
